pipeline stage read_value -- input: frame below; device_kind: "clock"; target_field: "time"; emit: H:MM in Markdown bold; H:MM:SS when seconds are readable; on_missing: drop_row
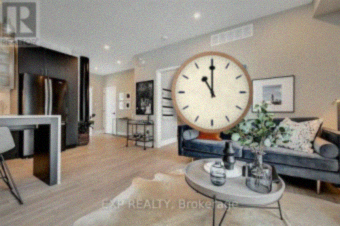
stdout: **11:00**
